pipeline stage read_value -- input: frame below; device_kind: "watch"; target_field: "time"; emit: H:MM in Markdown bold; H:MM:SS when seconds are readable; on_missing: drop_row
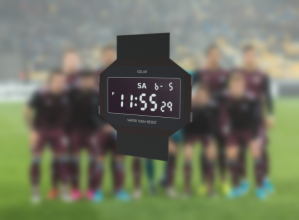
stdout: **11:55:29**
